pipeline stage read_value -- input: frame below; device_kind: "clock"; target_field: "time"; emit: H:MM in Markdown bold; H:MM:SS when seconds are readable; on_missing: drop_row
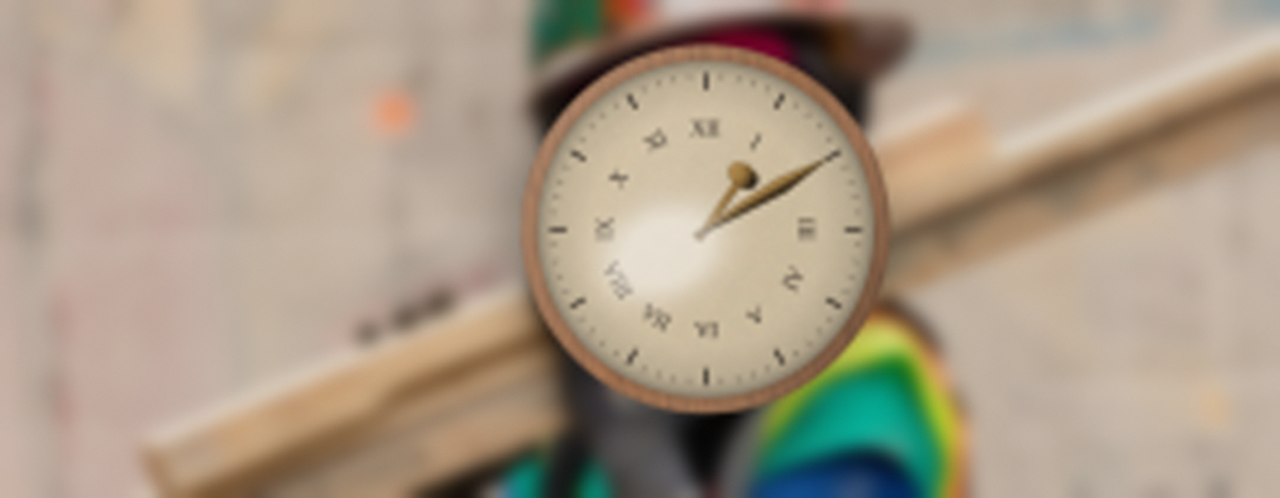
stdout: **1:10**
